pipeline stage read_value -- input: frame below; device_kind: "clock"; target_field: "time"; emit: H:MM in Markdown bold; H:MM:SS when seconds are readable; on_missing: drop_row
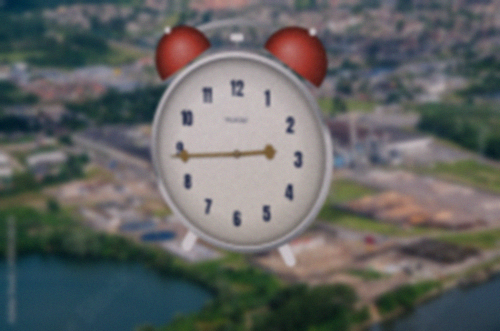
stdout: **2:44**
